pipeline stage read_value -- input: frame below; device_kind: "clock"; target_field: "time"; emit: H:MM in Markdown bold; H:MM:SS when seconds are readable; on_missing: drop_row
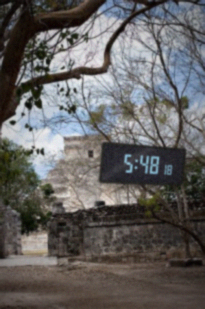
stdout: **5:48**
